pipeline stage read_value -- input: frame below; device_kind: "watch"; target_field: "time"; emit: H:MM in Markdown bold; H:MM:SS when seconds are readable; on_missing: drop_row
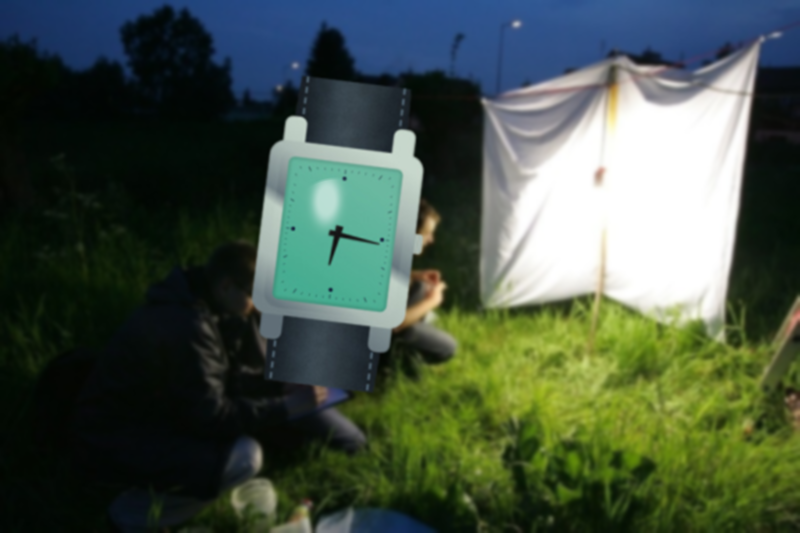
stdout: **6:16**
